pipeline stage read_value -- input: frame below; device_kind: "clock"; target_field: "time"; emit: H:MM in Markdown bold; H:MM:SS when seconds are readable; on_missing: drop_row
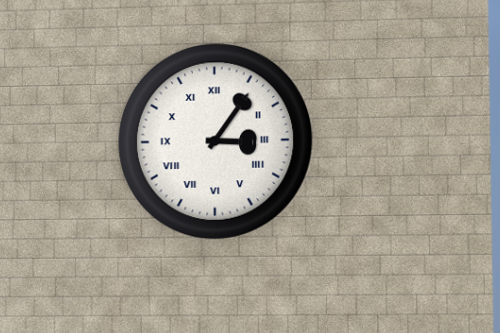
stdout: **3:06**
